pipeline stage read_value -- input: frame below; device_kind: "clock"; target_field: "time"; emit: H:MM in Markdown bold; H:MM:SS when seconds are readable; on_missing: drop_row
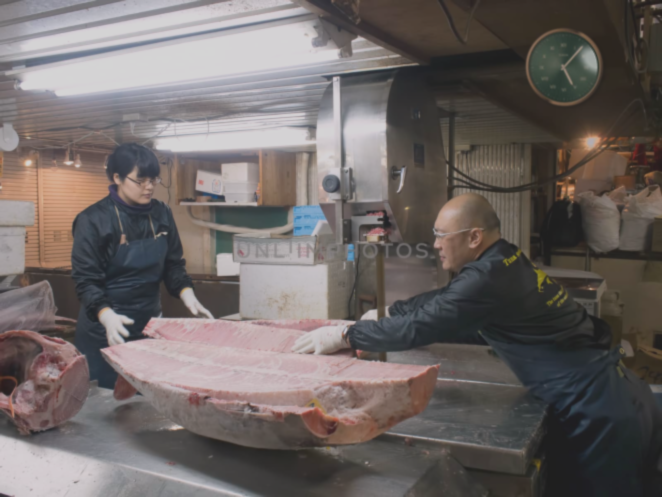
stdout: **5:07**
